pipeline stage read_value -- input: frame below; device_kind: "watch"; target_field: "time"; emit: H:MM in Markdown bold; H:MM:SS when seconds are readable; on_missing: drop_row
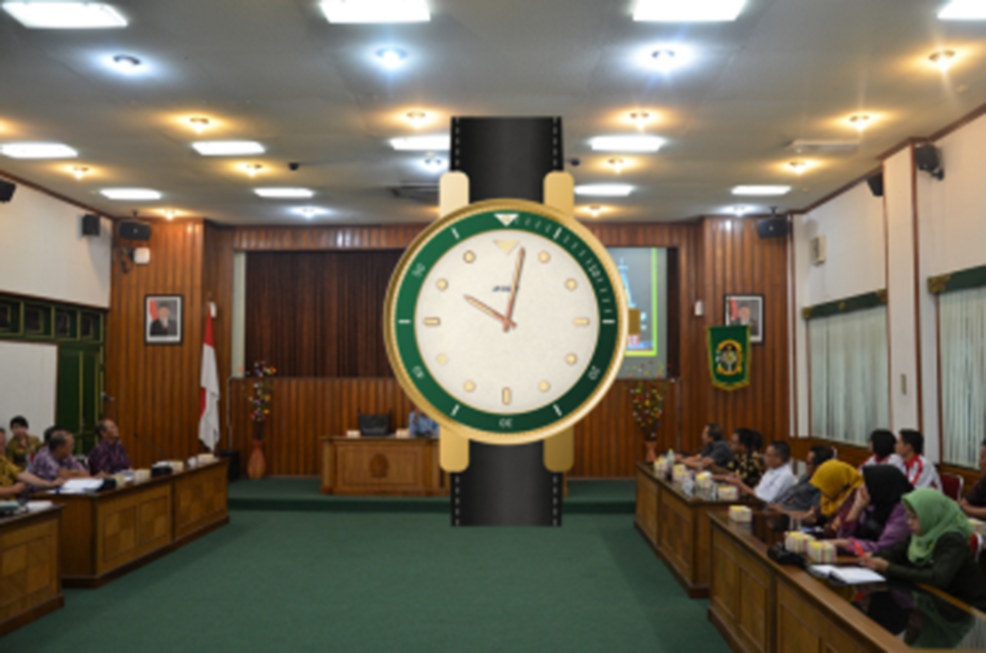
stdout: **10:02**
